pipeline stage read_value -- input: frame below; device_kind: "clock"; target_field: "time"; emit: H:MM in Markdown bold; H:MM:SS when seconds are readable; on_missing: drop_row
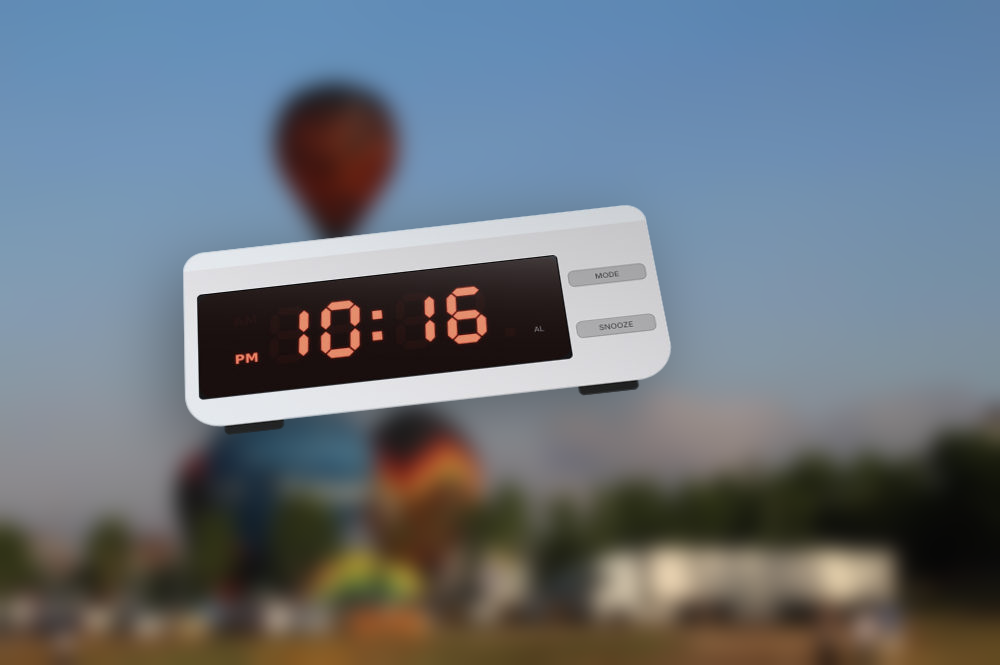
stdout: **10:16**
